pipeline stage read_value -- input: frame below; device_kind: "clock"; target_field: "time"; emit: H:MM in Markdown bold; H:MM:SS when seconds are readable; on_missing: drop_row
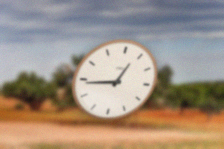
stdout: **12:44**
